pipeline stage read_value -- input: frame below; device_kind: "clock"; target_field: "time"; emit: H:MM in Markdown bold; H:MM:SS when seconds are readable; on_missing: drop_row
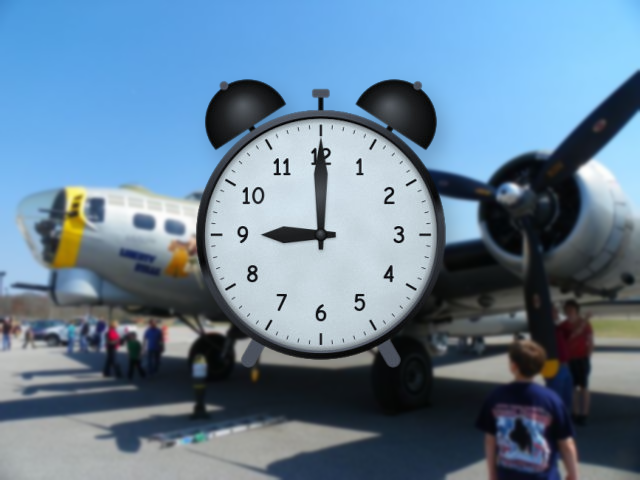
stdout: **9:00**
